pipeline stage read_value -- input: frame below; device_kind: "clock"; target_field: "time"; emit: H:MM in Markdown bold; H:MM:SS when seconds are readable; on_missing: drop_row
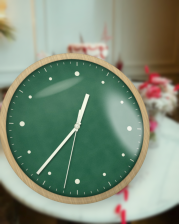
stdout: **12:36:32**
